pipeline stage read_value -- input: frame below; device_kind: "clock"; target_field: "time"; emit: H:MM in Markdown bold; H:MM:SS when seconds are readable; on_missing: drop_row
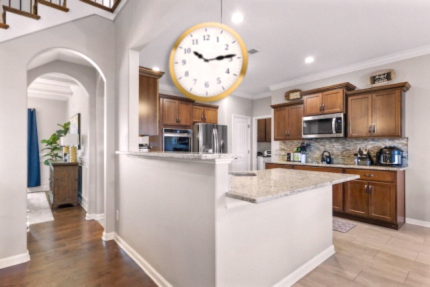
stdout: **10:14**
